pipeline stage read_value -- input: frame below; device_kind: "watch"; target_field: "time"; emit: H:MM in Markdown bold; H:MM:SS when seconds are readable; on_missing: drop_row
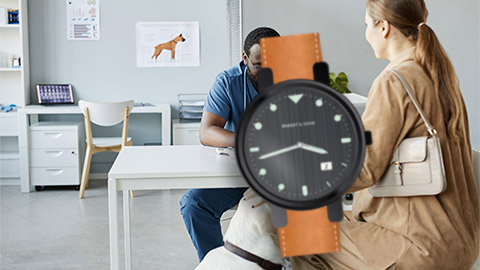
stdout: **3:43**
